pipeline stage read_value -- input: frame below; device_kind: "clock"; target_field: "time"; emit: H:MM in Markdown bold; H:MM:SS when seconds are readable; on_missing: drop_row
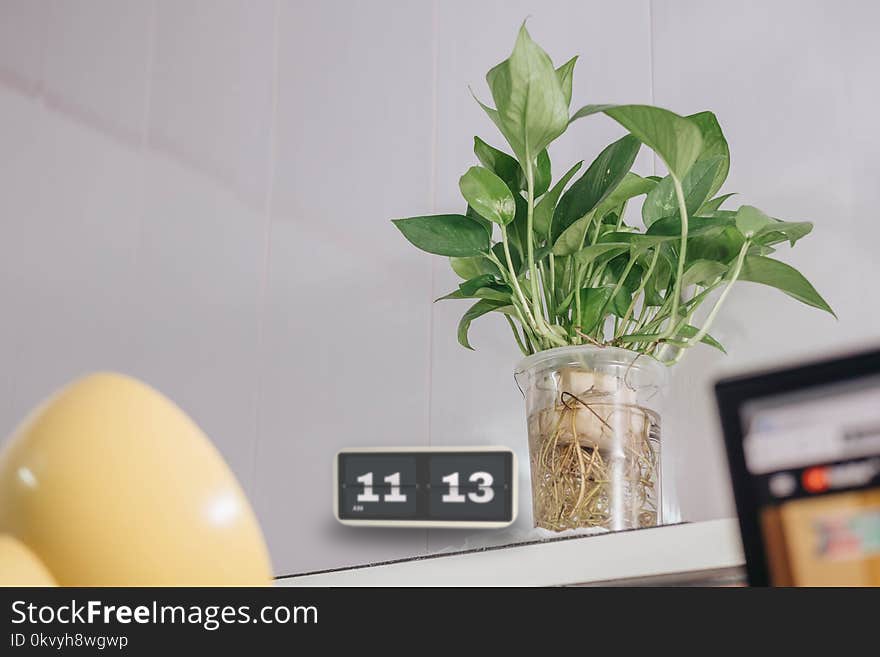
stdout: **11:13**
